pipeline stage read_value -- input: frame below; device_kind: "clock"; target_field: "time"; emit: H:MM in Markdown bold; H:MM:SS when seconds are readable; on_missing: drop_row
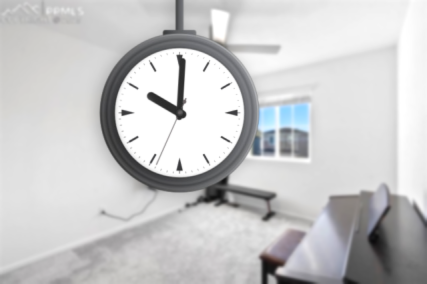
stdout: **10:00:34**
